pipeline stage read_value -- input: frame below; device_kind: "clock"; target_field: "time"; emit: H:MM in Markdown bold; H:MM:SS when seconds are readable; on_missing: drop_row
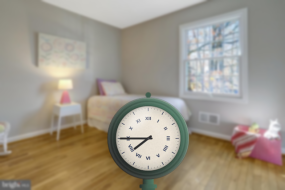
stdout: **7:45**
